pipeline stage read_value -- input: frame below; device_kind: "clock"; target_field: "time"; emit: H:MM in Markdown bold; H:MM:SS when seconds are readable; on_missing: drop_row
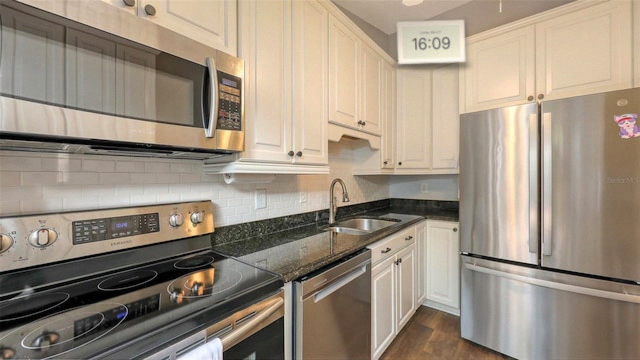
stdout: **16:09**
